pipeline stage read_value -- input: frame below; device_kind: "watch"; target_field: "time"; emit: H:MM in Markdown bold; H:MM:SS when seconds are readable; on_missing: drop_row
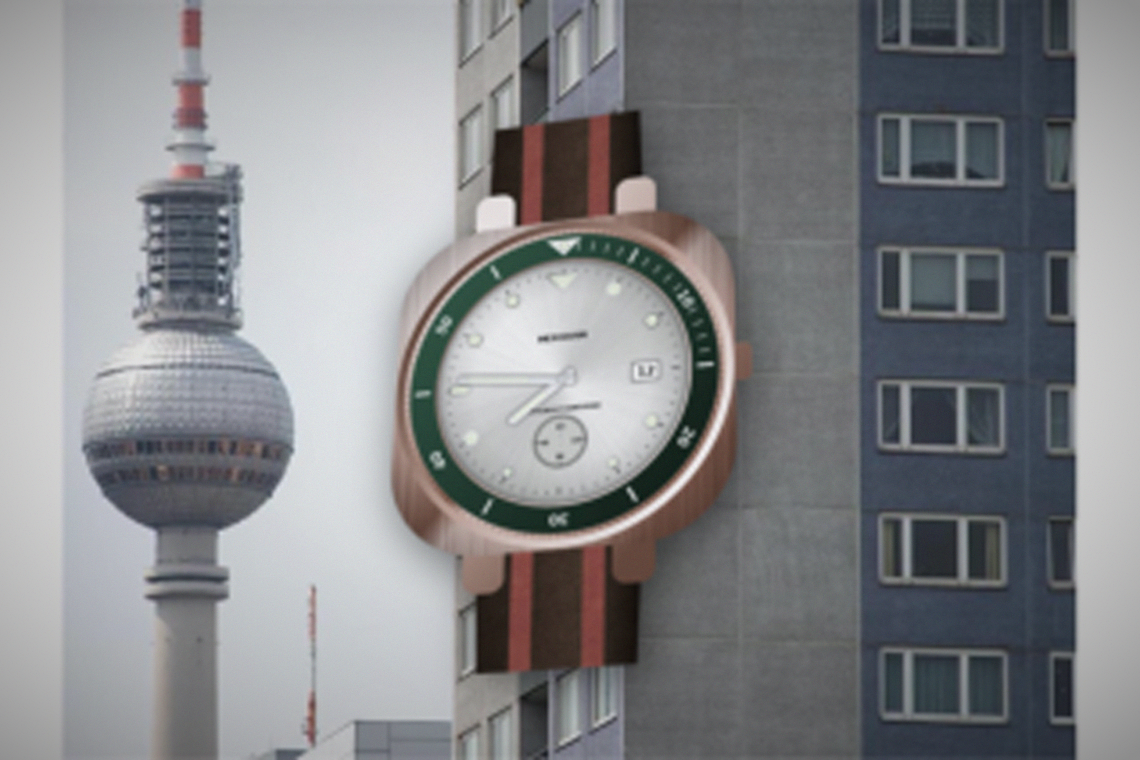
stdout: **7:46**
